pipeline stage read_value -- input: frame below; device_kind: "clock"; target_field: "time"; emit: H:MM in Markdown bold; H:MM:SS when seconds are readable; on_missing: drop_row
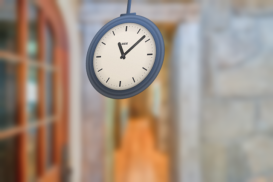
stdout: **11:08**
